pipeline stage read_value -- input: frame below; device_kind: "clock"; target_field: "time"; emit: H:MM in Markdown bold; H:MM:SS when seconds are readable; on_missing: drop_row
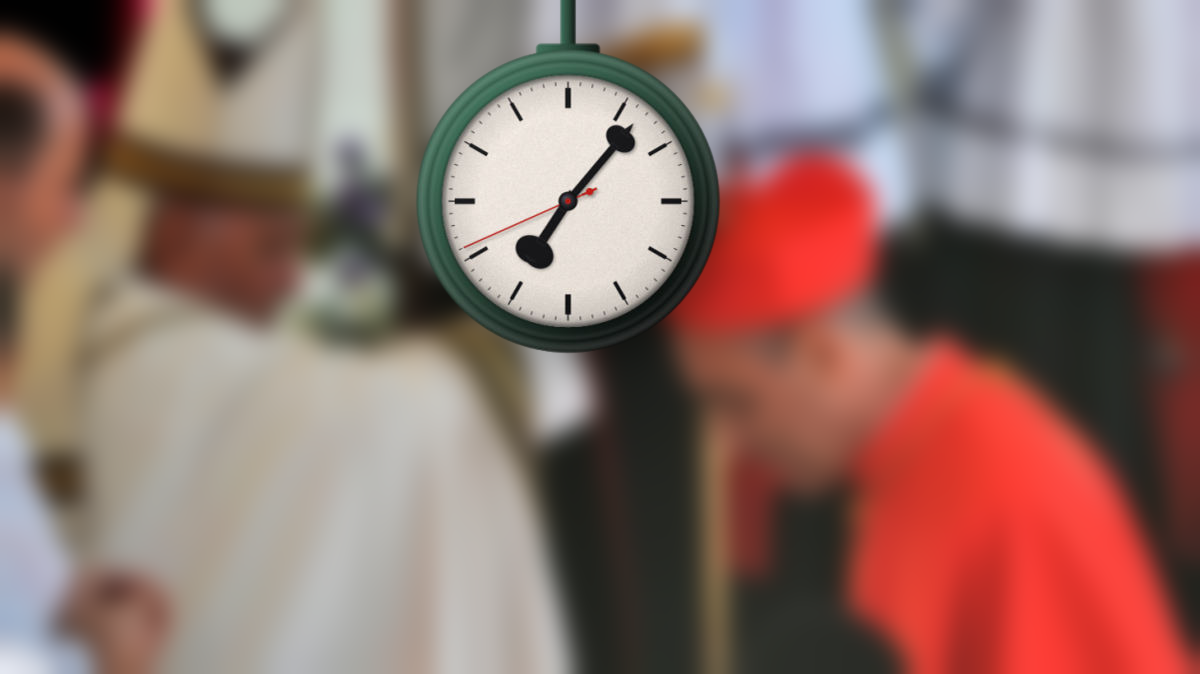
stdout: **7:06:41**
